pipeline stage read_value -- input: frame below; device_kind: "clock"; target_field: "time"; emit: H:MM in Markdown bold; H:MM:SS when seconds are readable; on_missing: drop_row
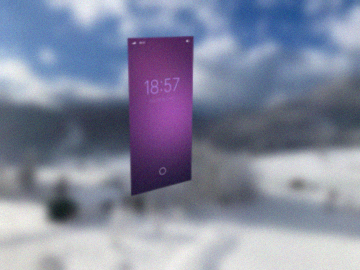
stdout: **18:57**
